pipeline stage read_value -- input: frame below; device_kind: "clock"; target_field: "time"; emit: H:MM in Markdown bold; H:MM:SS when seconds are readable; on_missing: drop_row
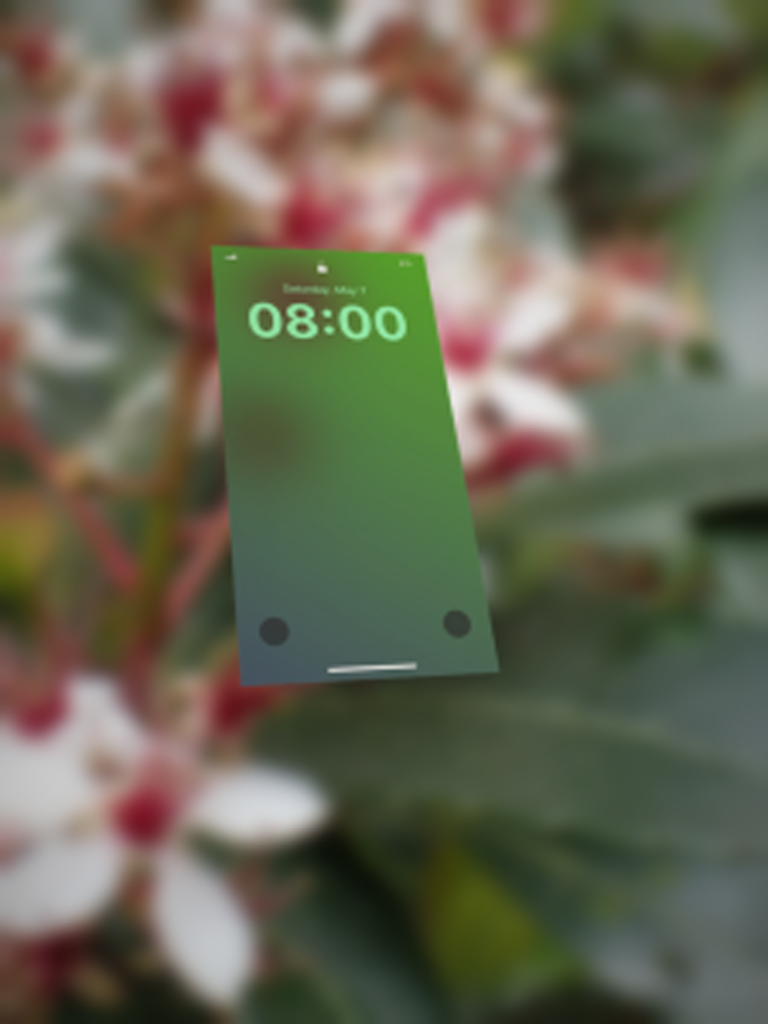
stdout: **8:00**
